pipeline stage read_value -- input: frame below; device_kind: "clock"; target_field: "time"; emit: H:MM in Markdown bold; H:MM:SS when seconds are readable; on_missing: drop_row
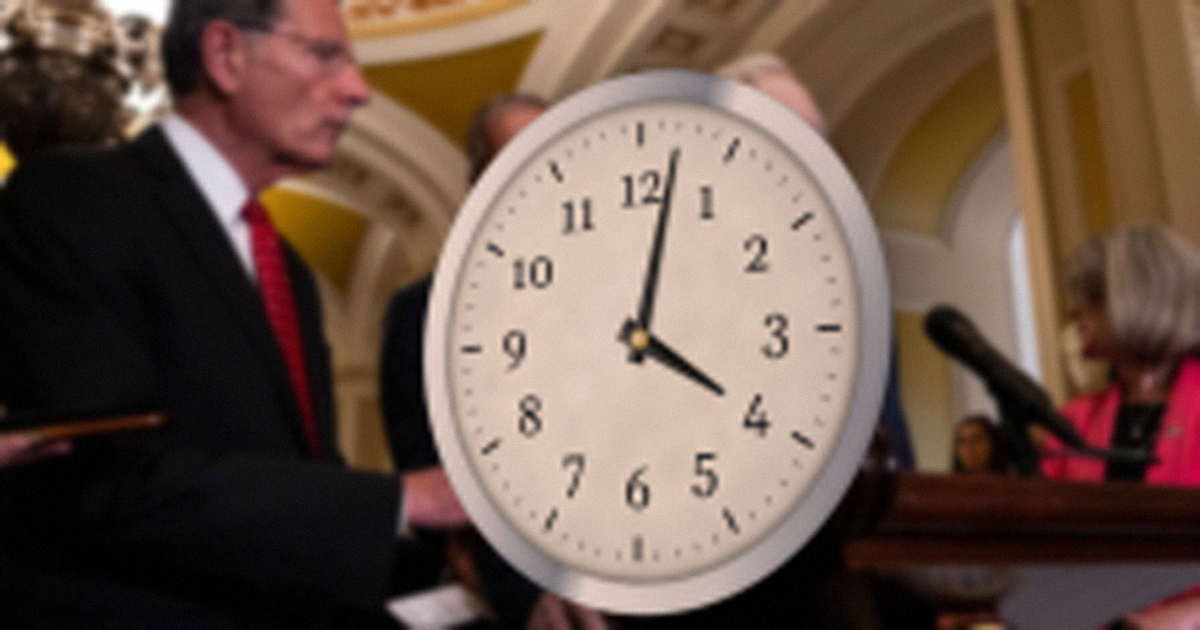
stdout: **4:02**
